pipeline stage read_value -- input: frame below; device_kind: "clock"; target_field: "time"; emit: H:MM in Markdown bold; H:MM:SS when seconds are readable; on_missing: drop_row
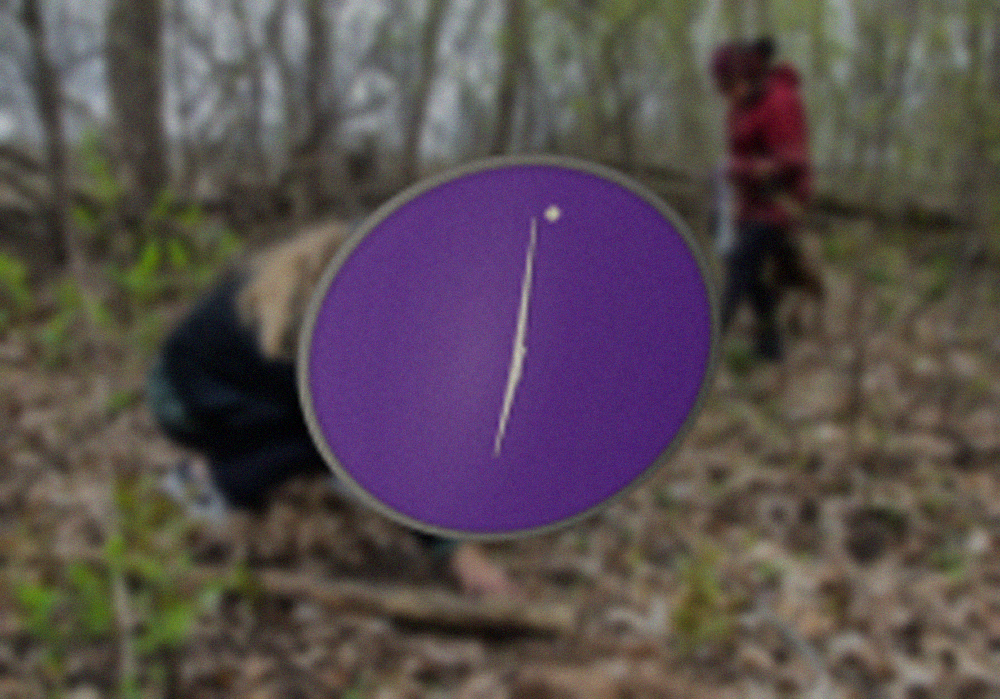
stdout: **5:59**
